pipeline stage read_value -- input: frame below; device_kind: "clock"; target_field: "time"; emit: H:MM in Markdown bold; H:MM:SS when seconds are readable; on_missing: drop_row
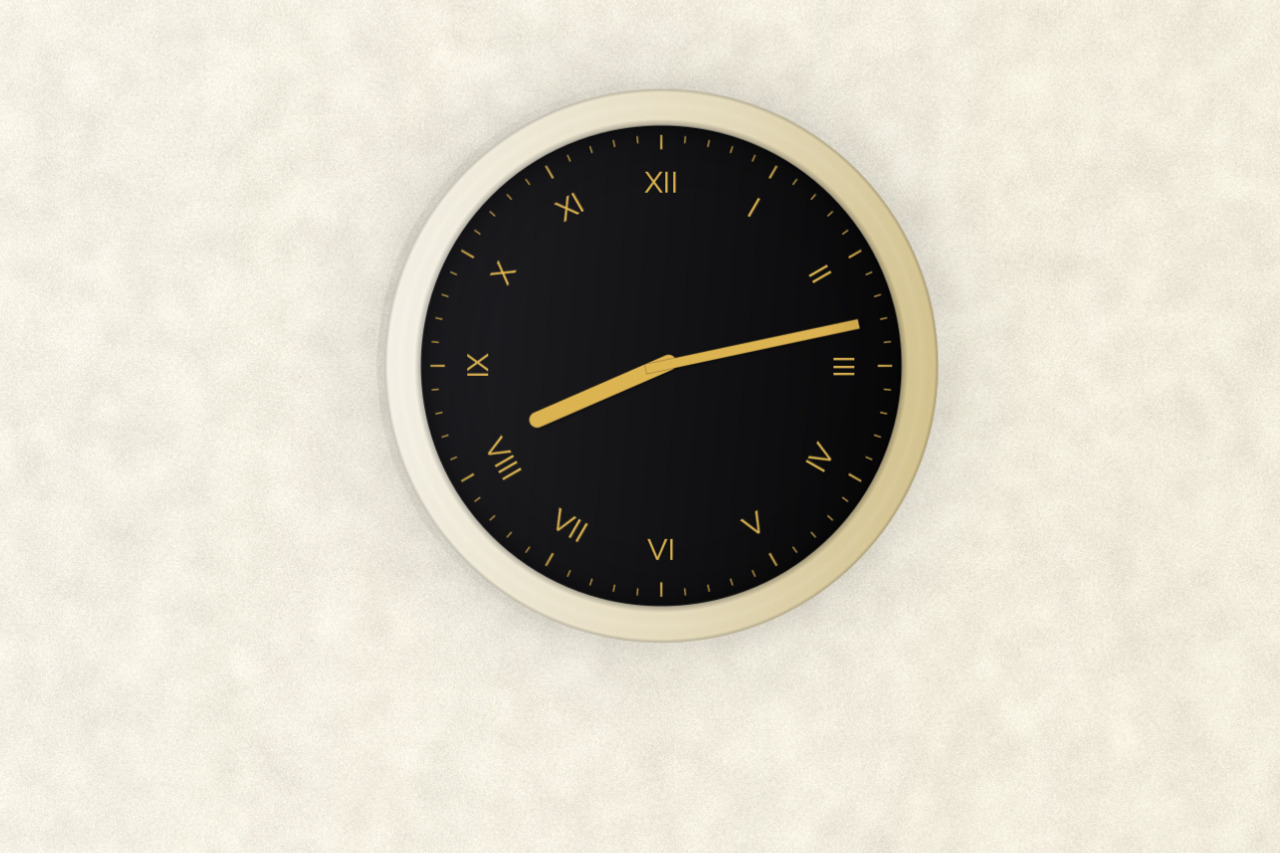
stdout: **8:13**
